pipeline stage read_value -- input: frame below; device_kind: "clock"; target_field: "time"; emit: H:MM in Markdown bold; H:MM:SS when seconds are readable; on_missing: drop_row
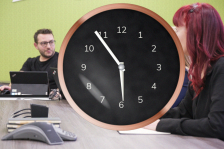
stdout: **5:54**
